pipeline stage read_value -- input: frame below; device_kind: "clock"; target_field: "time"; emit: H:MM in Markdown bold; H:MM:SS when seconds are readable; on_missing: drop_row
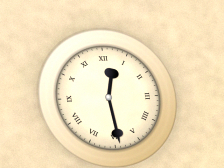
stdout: **12:29**
